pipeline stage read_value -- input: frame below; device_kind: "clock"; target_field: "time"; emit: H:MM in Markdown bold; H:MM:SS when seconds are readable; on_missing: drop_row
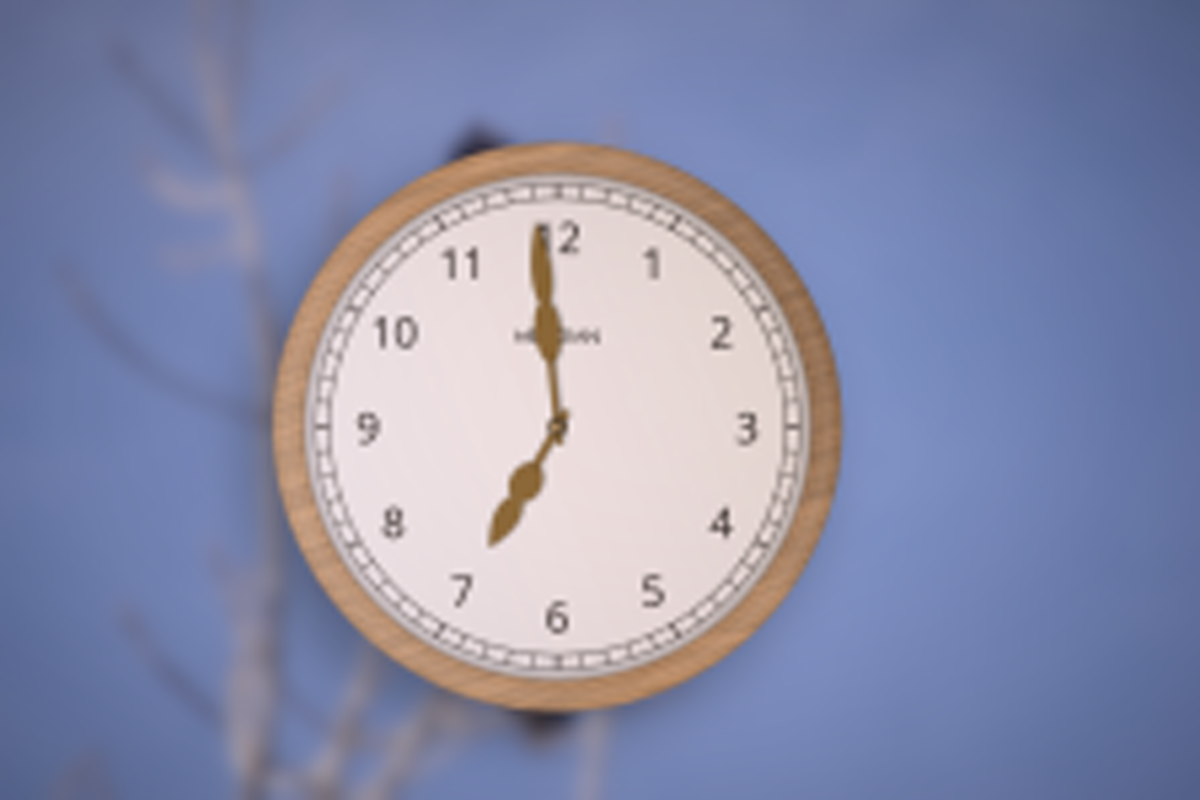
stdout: **6:59**
